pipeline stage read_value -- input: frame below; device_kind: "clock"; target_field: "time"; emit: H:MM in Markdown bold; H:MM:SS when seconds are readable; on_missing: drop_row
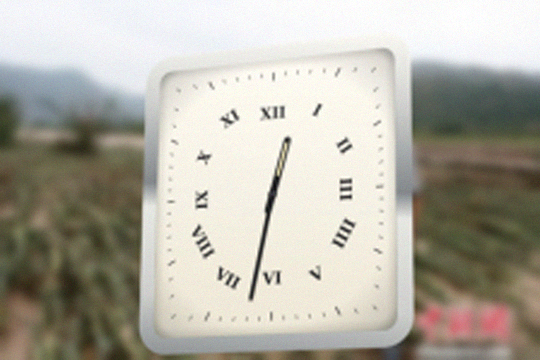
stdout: **12:32**
